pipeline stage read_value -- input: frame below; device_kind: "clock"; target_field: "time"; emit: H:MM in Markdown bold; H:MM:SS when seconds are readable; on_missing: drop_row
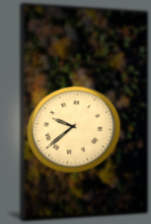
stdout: **9:37**
